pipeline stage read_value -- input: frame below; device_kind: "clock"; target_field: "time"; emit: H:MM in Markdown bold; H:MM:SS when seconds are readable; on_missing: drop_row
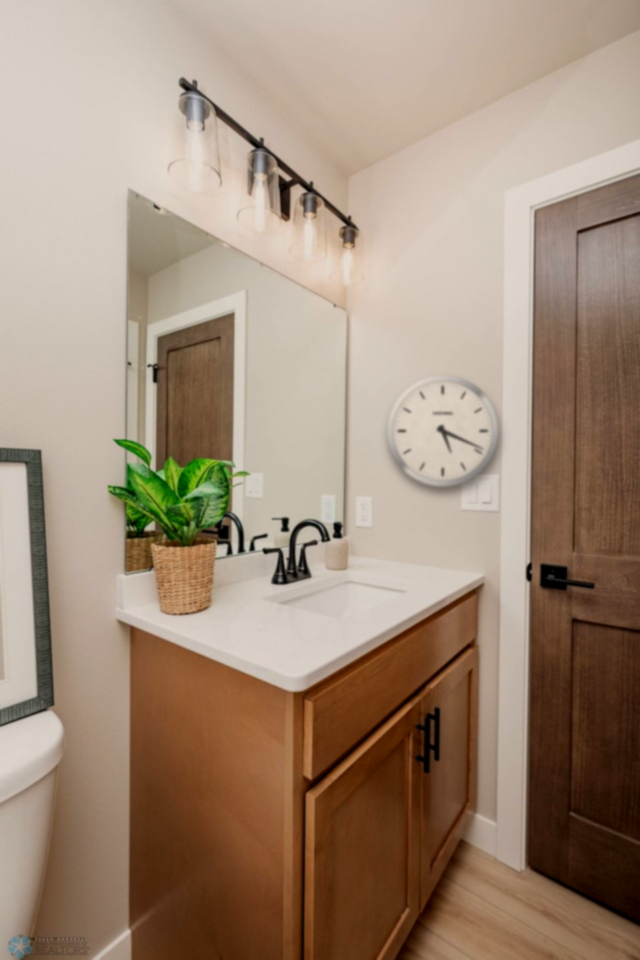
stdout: **5:19**
